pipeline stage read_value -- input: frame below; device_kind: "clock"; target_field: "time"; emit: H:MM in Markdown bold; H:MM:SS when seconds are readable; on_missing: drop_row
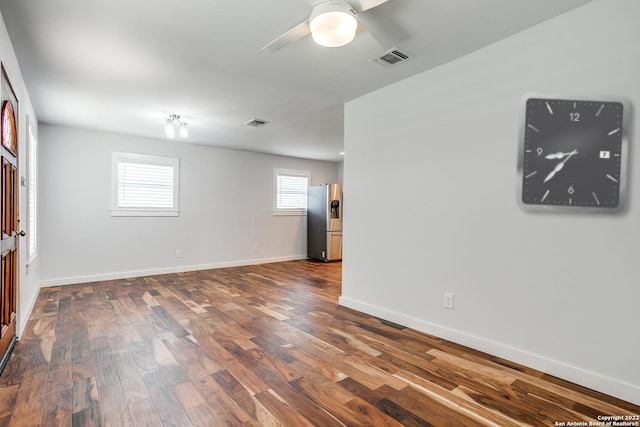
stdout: **8:37**
